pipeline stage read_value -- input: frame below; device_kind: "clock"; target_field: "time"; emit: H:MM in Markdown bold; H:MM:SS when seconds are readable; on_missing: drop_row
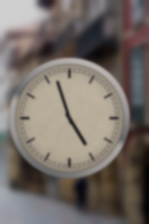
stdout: **4:57**
